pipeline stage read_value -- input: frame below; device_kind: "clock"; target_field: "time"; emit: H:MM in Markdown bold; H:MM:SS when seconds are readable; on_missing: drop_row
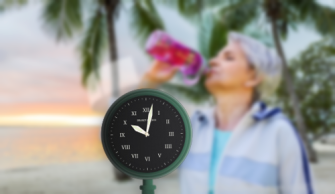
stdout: **10:02**
